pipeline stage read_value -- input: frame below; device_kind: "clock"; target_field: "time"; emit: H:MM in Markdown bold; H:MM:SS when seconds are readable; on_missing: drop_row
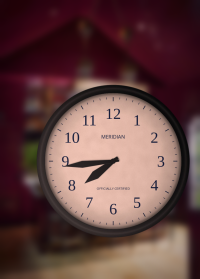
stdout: **7:44**
